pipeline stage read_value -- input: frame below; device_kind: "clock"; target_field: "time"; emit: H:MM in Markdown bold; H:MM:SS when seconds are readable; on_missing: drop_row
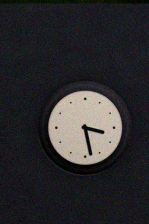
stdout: **3:28**
